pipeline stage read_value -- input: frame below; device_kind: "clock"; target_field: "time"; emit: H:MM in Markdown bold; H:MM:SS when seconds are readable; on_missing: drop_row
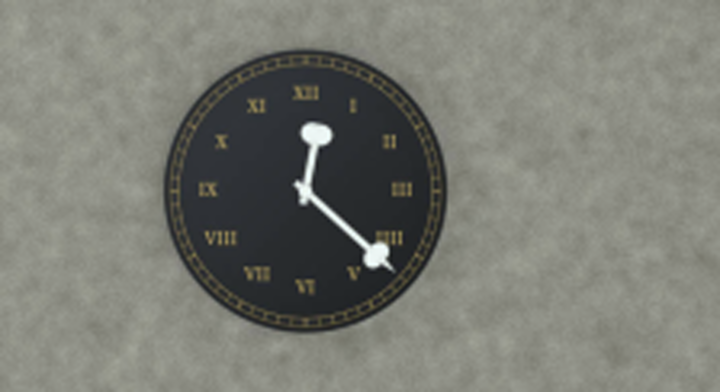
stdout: **12:22**
